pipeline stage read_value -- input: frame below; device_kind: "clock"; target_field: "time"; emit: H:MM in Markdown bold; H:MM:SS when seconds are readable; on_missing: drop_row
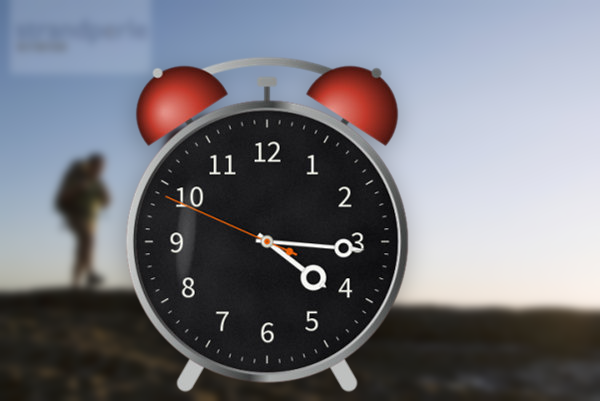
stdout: **4:15:49**
